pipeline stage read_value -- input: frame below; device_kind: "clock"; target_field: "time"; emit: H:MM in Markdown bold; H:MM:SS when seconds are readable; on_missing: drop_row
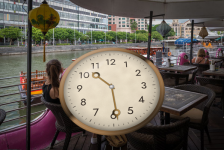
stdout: **10:29**
